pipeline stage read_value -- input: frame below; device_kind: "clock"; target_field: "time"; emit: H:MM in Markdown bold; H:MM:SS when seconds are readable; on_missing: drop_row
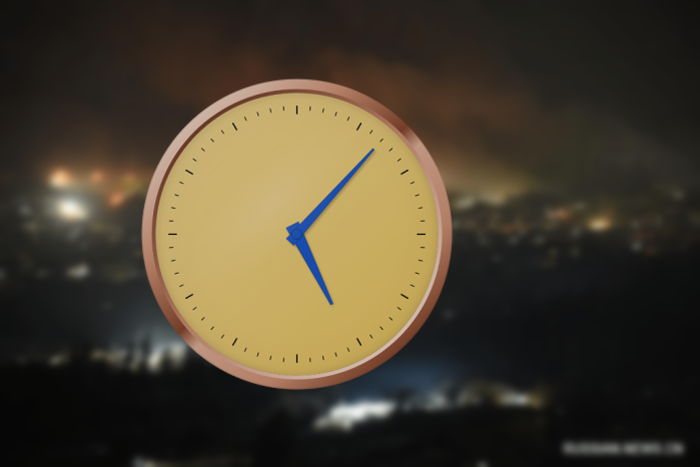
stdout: **5:07**
